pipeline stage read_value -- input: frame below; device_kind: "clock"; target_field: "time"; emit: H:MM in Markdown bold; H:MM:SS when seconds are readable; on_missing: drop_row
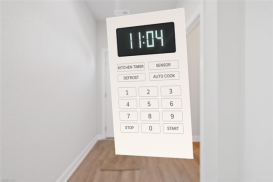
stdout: **11:04**
